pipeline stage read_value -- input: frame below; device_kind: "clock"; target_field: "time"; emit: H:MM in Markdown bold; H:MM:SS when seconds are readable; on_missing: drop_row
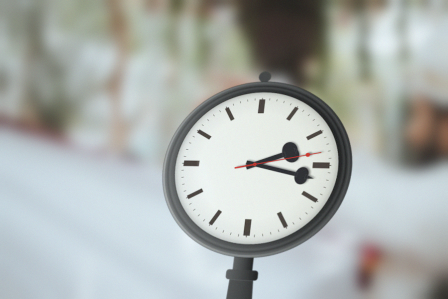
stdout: **2:17:13**
